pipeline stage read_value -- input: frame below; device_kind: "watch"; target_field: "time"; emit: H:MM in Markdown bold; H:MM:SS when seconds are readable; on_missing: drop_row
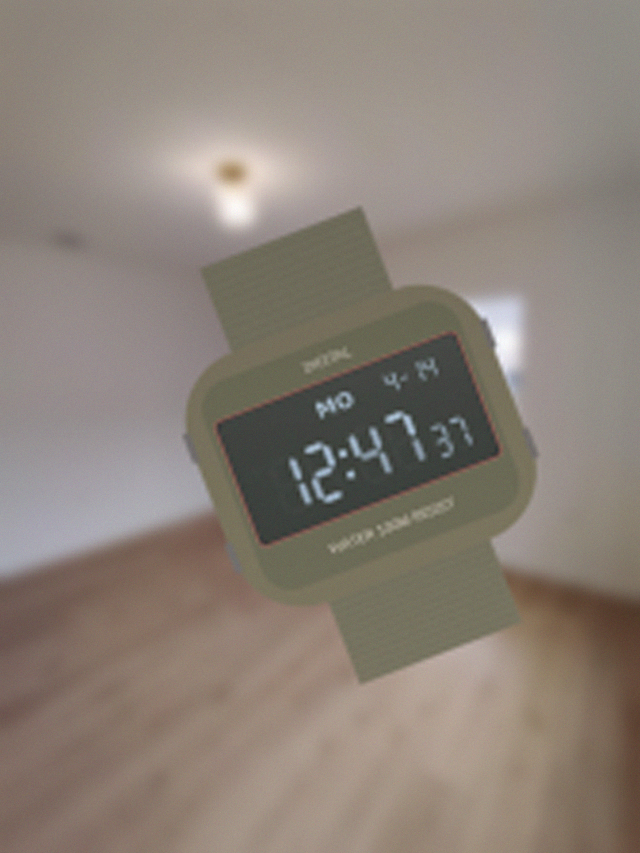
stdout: **12:47:37**
